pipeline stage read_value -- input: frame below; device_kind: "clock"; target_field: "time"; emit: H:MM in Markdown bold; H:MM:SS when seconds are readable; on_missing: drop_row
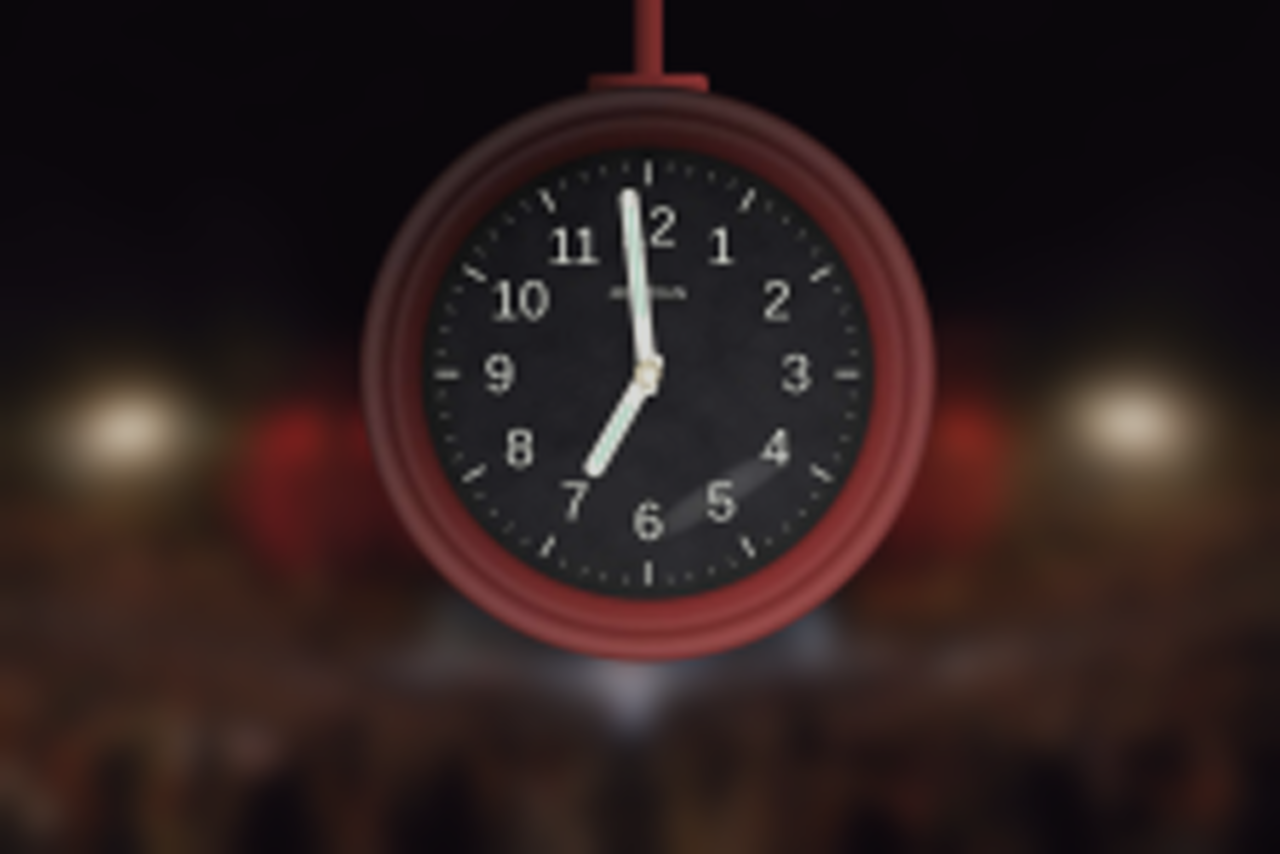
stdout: **6:59**
